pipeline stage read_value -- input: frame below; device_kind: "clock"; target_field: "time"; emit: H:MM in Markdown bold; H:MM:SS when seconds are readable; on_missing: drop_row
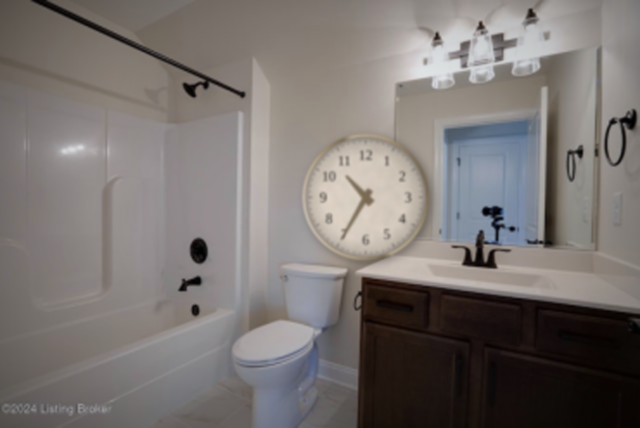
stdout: **10:35**
